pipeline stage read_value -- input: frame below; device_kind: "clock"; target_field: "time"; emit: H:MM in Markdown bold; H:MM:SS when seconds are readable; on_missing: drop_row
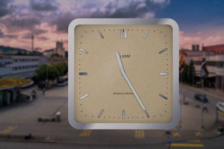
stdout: **11:25**
